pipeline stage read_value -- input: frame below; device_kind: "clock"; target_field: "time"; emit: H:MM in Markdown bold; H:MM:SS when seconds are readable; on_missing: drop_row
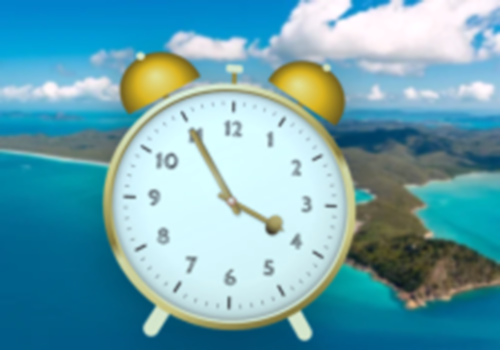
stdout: **3:55**
